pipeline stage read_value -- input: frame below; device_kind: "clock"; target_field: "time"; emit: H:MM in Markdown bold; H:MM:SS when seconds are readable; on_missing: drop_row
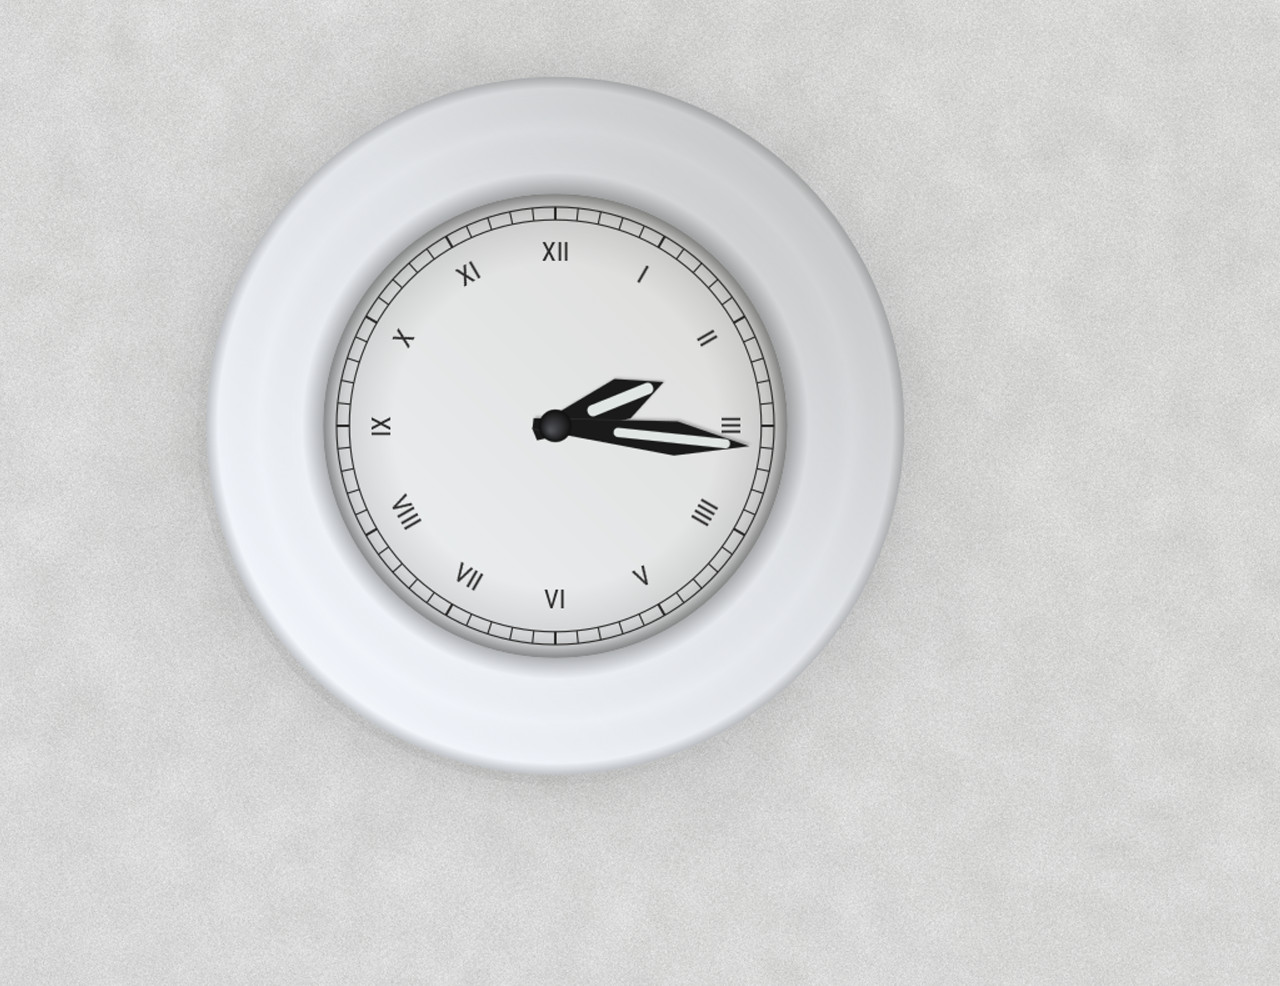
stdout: **2:16**
